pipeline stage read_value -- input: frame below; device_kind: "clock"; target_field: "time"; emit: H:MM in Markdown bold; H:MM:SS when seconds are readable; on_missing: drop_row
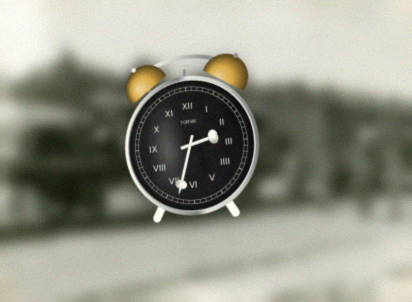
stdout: **2:33**
